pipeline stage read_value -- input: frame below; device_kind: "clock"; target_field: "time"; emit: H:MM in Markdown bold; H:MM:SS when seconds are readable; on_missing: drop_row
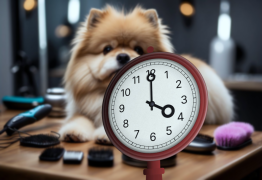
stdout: **4:00**
